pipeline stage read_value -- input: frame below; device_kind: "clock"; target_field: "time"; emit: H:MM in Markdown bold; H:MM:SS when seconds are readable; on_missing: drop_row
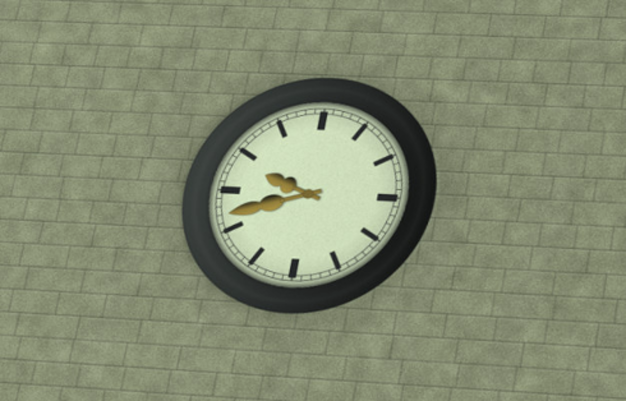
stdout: **9:42**
